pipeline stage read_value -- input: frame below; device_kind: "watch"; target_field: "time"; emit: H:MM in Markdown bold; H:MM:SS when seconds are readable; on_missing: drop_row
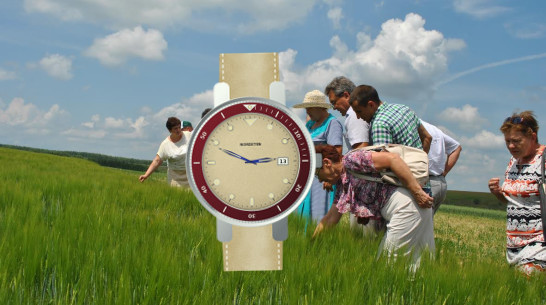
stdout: **2:49**
